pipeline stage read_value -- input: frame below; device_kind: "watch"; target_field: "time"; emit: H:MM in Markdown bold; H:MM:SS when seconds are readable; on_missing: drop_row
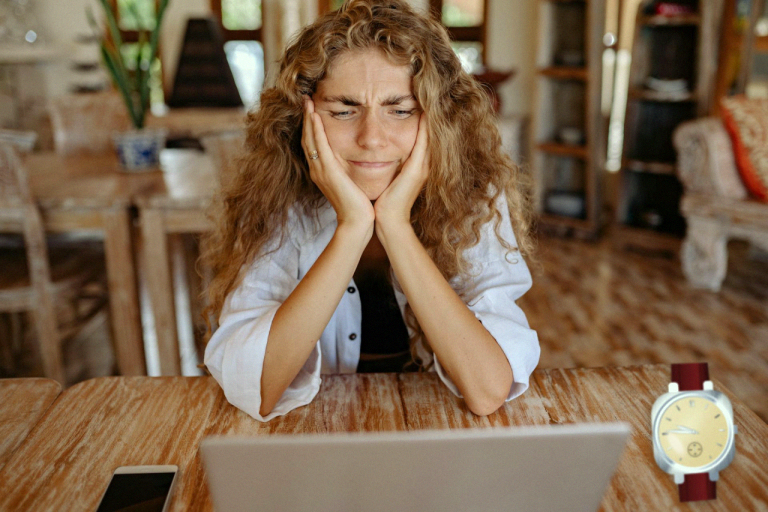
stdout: **9:46**
